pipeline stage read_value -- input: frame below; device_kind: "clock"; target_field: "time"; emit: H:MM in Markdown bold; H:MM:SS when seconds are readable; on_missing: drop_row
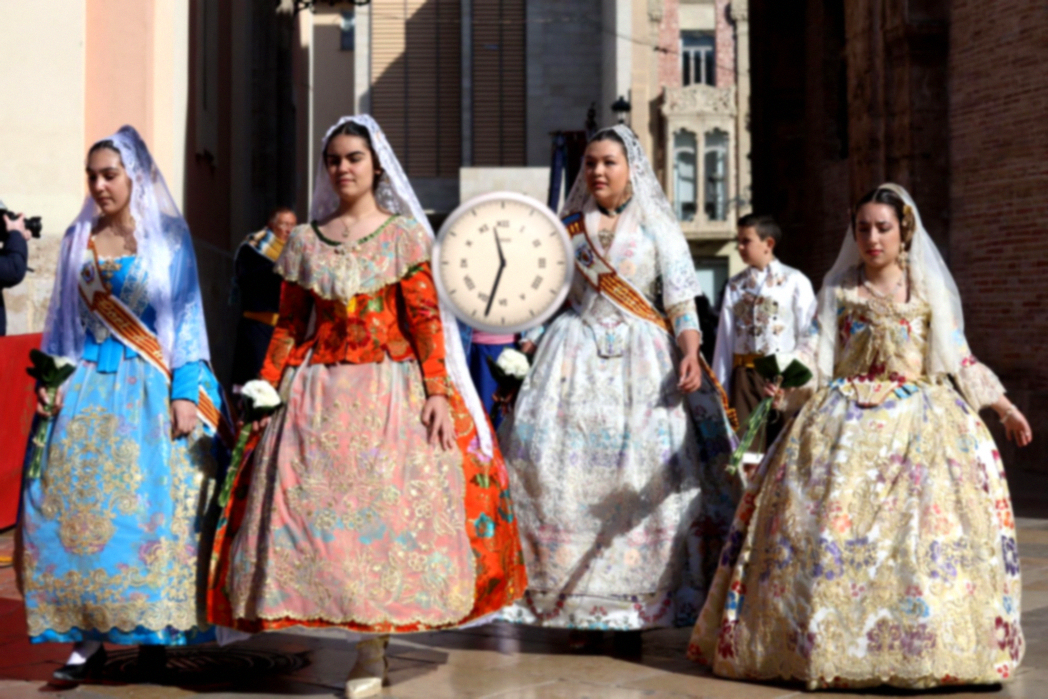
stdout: **11:33**
